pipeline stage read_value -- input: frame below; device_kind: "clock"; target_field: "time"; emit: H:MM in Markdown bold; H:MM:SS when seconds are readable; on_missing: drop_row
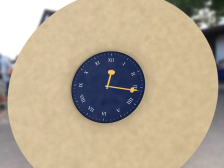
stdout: **12:16**
